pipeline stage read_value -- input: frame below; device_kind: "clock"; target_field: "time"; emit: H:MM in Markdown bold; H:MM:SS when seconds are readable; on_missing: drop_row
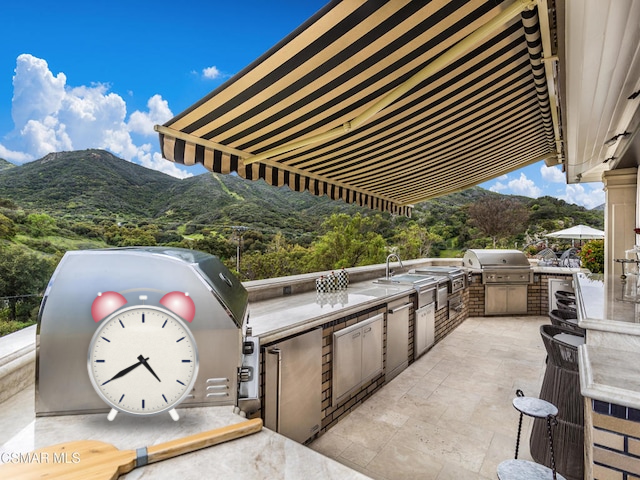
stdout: **4:40**
